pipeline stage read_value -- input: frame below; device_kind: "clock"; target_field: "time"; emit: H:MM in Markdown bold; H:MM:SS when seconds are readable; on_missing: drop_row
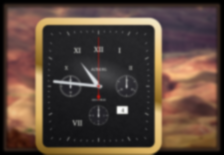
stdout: **10:46**
